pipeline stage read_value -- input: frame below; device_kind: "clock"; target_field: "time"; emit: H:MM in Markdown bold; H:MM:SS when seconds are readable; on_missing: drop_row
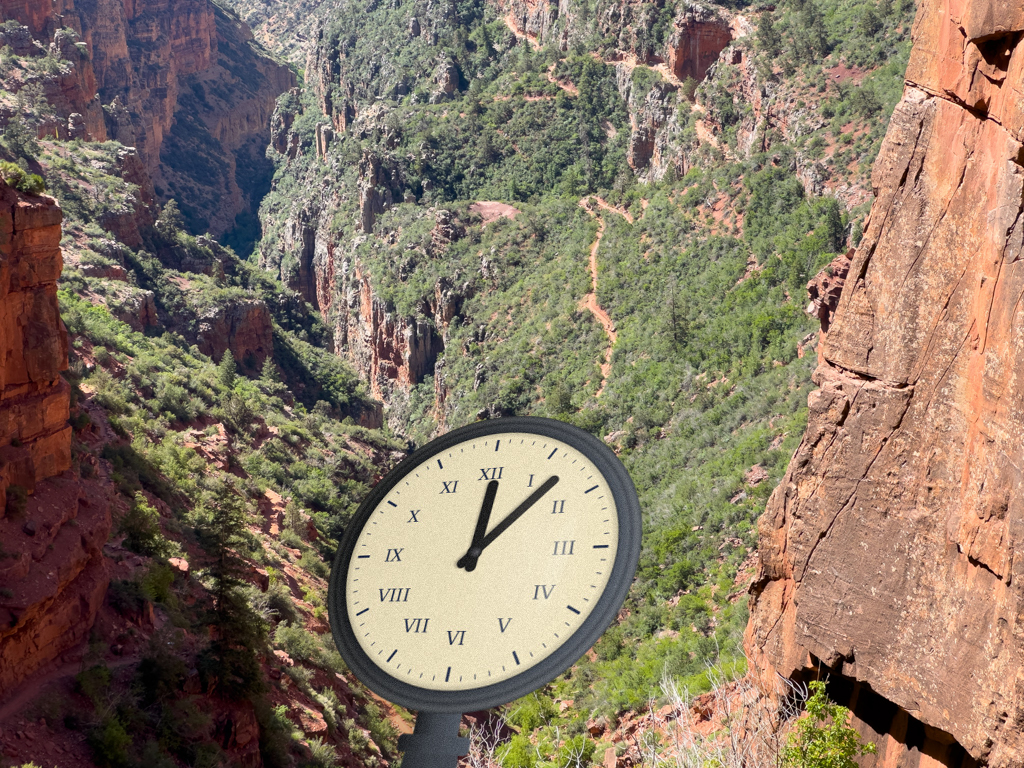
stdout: **12:07**
